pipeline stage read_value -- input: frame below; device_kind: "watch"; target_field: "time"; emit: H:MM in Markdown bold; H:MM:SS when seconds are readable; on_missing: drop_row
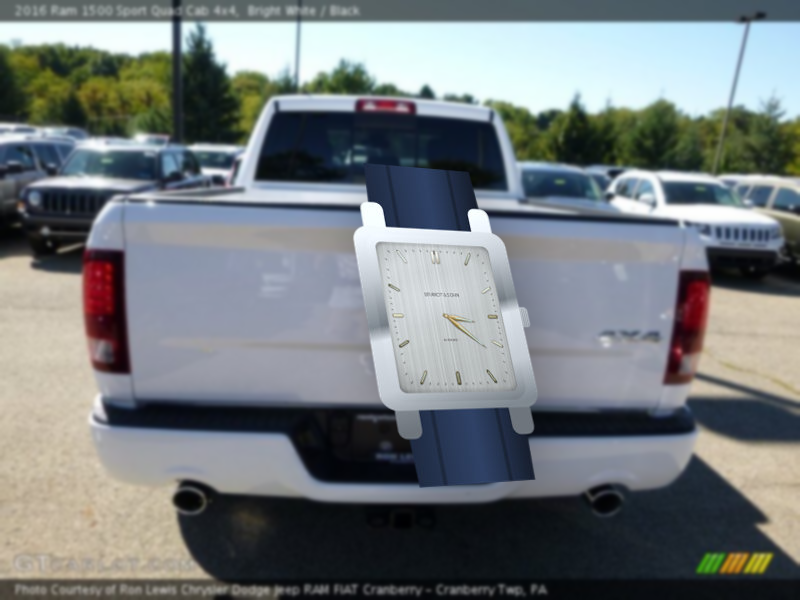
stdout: **3:22**
